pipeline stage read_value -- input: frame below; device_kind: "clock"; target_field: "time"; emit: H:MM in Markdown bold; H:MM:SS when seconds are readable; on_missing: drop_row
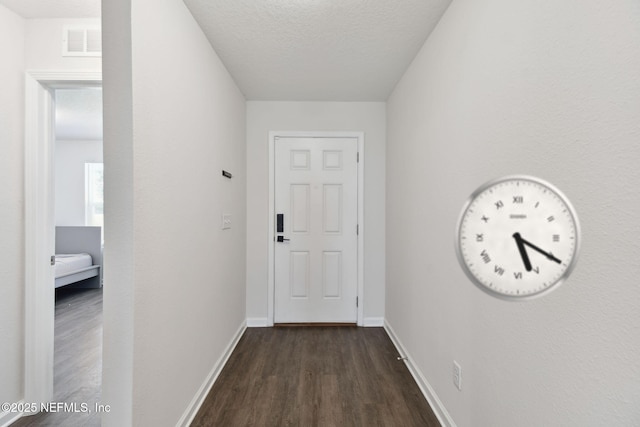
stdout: **5:20**
